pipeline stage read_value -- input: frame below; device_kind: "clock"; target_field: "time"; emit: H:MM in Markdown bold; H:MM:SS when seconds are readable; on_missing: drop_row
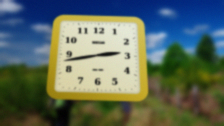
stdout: **2:43**
